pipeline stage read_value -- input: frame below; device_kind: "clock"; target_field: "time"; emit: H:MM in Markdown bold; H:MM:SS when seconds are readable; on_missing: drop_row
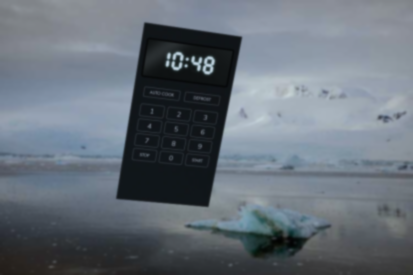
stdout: **10:48**
